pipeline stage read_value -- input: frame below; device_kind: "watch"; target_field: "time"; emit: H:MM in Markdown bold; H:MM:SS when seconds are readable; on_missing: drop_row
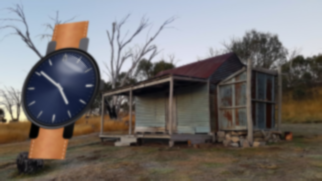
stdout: **4:51**
